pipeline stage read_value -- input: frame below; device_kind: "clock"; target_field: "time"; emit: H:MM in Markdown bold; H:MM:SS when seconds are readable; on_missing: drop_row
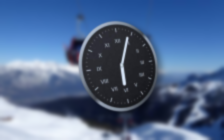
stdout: **6:04**
